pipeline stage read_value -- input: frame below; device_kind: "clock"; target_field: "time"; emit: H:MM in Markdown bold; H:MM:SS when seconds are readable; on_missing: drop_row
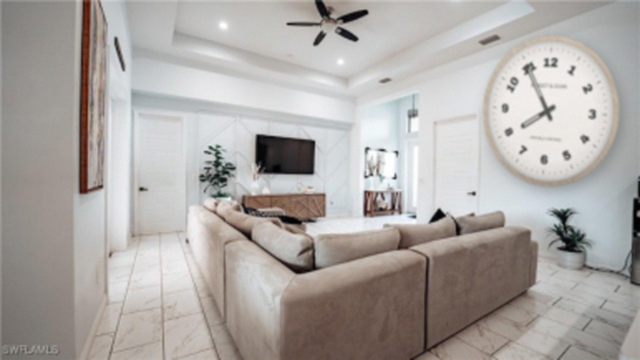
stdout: **7:55**
